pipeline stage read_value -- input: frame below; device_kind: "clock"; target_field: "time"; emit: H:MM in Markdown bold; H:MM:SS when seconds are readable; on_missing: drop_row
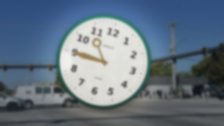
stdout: **10:45**
